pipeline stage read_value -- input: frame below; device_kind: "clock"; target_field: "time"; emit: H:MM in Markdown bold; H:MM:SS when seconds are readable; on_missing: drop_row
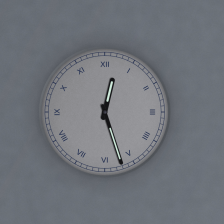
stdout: **12:27**
